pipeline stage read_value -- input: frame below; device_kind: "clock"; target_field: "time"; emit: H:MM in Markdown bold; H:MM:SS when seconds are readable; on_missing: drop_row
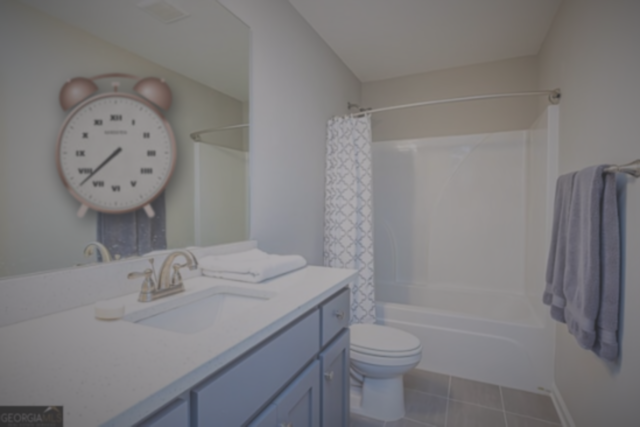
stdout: **7:38**
